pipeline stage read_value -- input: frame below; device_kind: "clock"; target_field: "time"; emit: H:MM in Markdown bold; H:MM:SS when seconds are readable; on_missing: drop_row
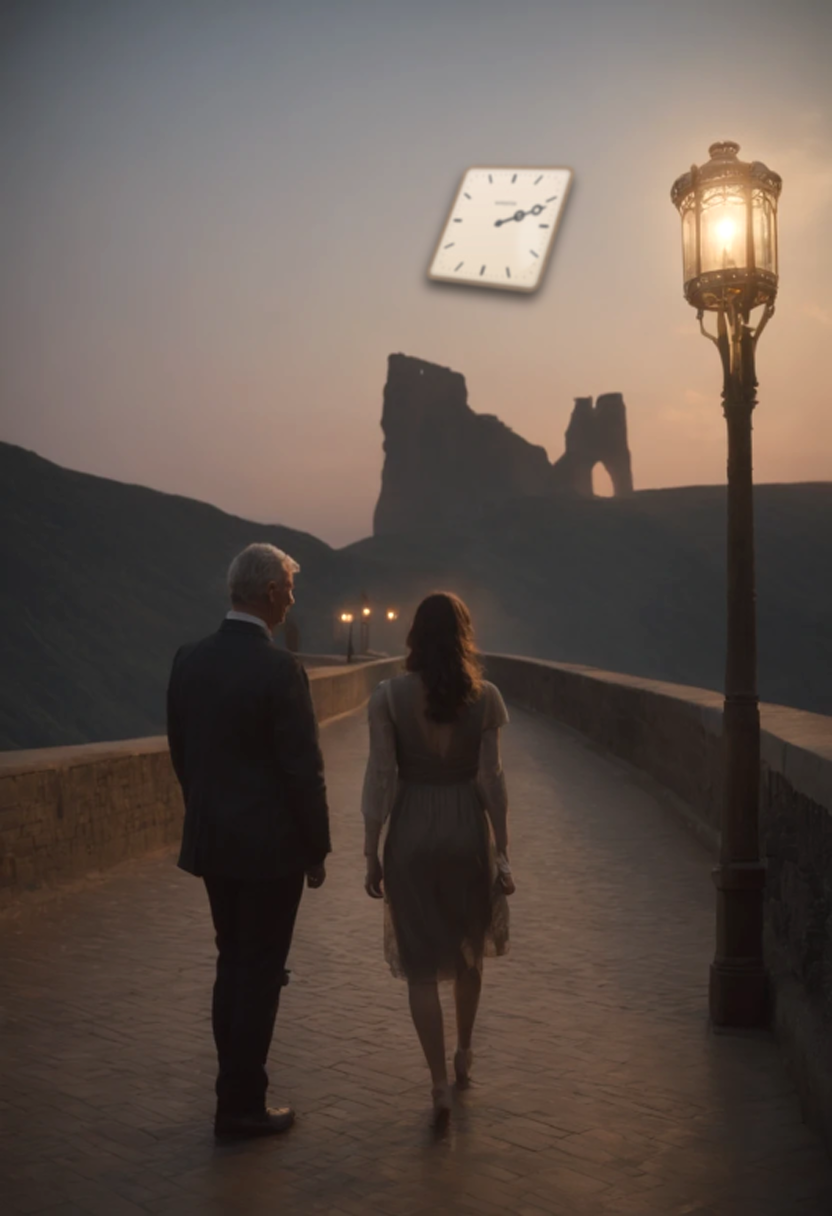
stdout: **2:11**
